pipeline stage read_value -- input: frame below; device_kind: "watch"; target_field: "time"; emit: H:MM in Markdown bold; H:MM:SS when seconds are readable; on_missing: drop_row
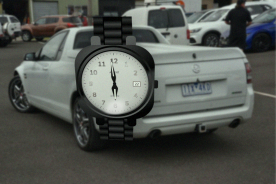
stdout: **5:59**
